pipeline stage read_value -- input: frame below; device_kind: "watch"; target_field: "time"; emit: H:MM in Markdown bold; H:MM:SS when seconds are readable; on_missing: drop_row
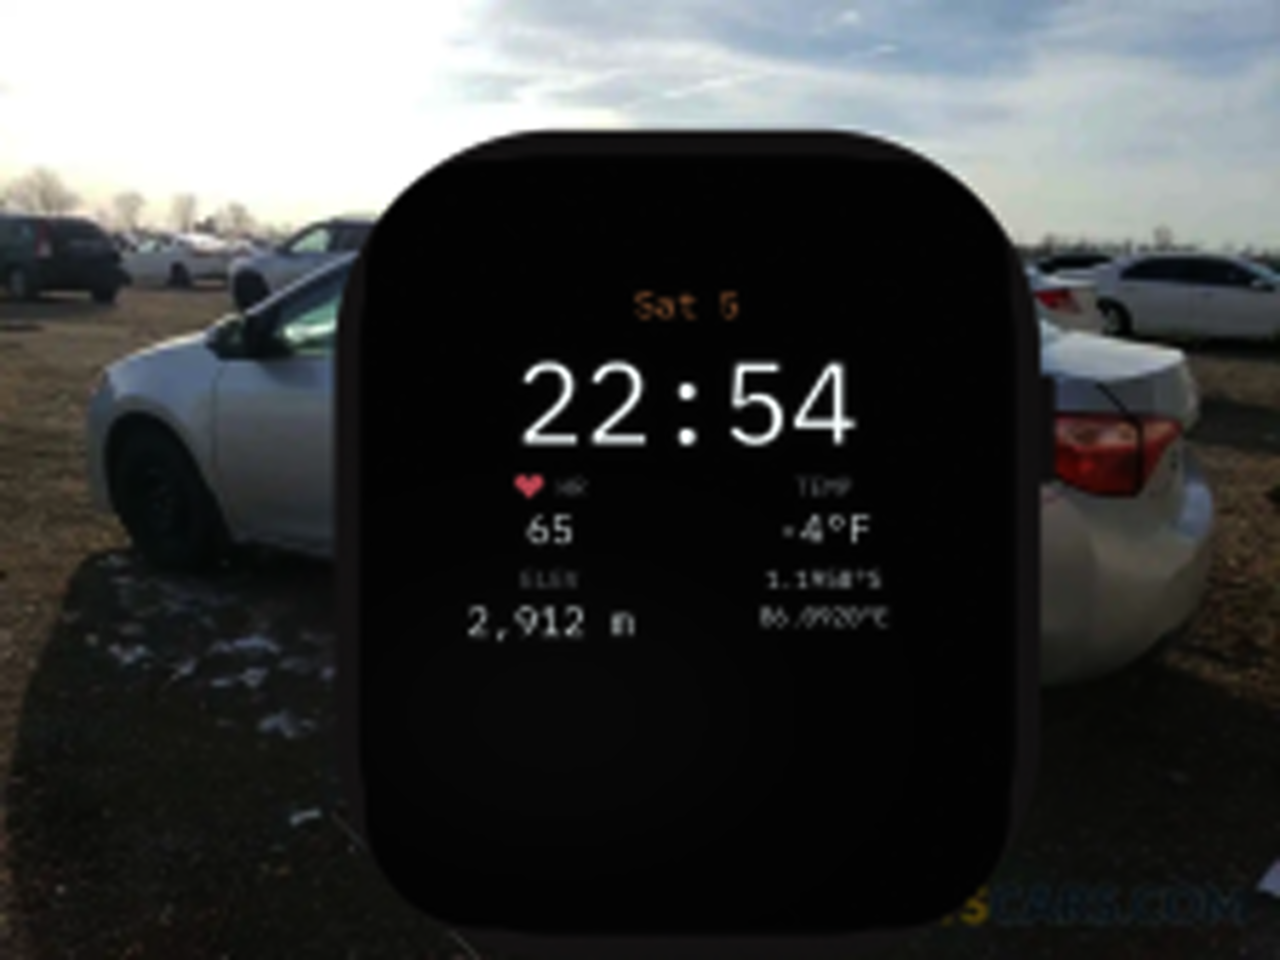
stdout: **22:54**
